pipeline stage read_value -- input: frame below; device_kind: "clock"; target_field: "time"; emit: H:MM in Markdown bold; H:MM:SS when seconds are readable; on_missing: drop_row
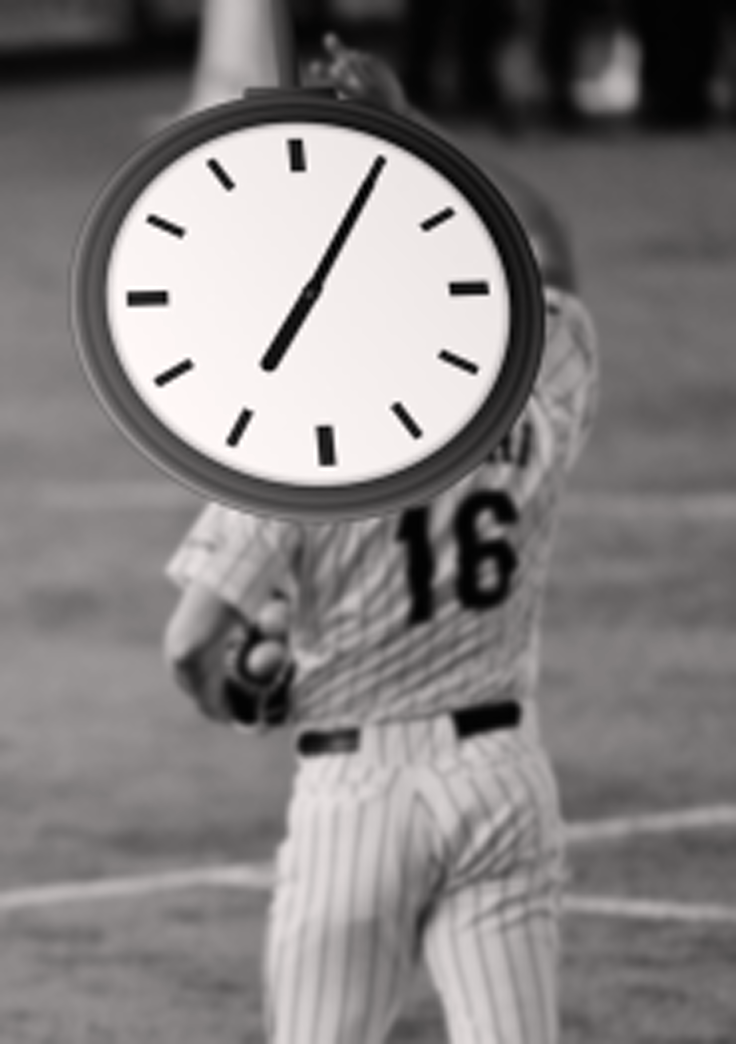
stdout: **7:05**
